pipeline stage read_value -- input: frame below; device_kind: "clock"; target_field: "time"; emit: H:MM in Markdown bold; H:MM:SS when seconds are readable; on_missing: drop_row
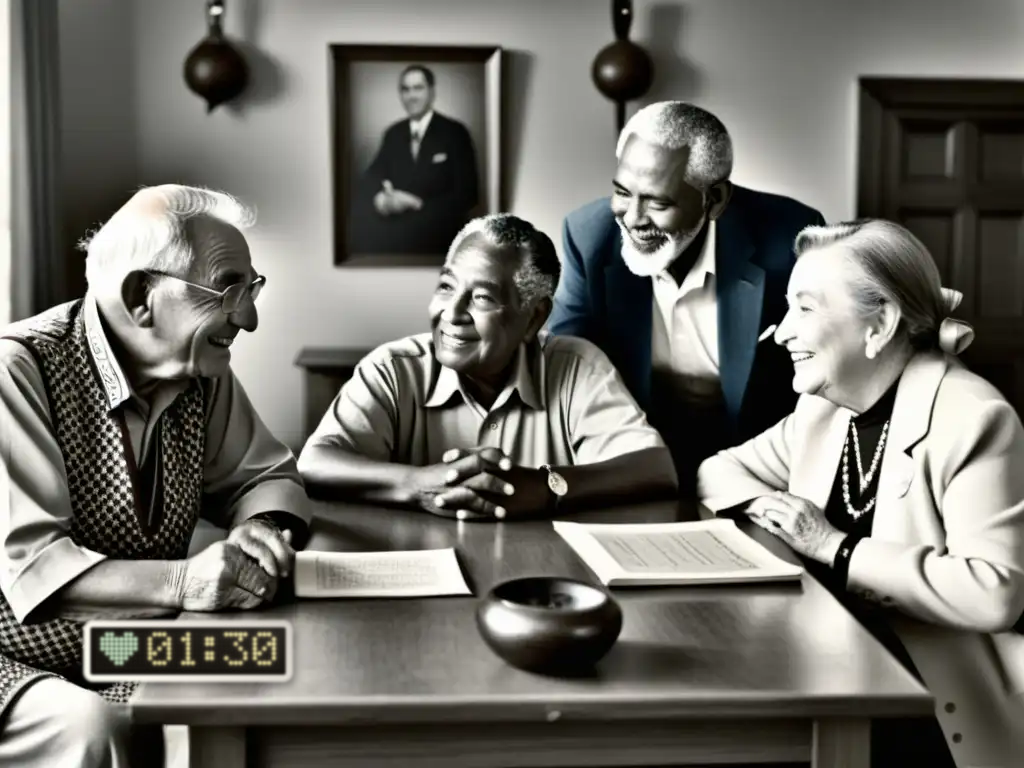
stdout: **1:30**
